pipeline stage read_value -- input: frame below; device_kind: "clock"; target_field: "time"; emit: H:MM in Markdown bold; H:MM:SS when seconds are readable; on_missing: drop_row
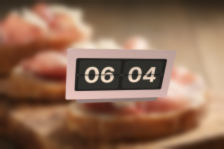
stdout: **6:04**
